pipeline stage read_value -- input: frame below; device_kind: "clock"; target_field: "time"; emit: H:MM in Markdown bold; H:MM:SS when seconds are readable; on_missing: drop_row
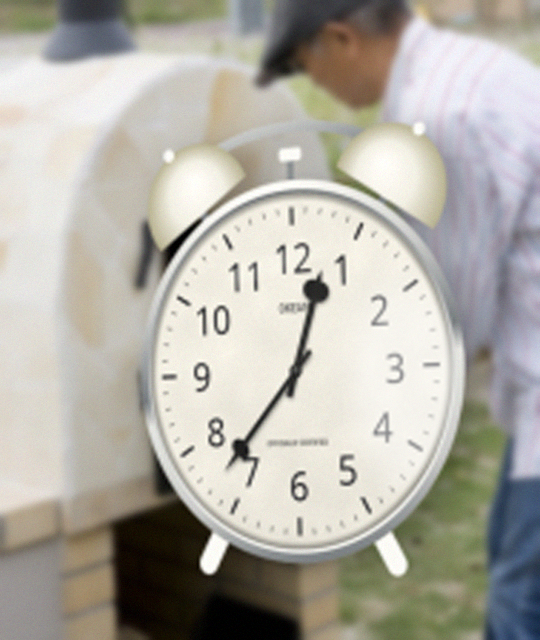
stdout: **12:37**
